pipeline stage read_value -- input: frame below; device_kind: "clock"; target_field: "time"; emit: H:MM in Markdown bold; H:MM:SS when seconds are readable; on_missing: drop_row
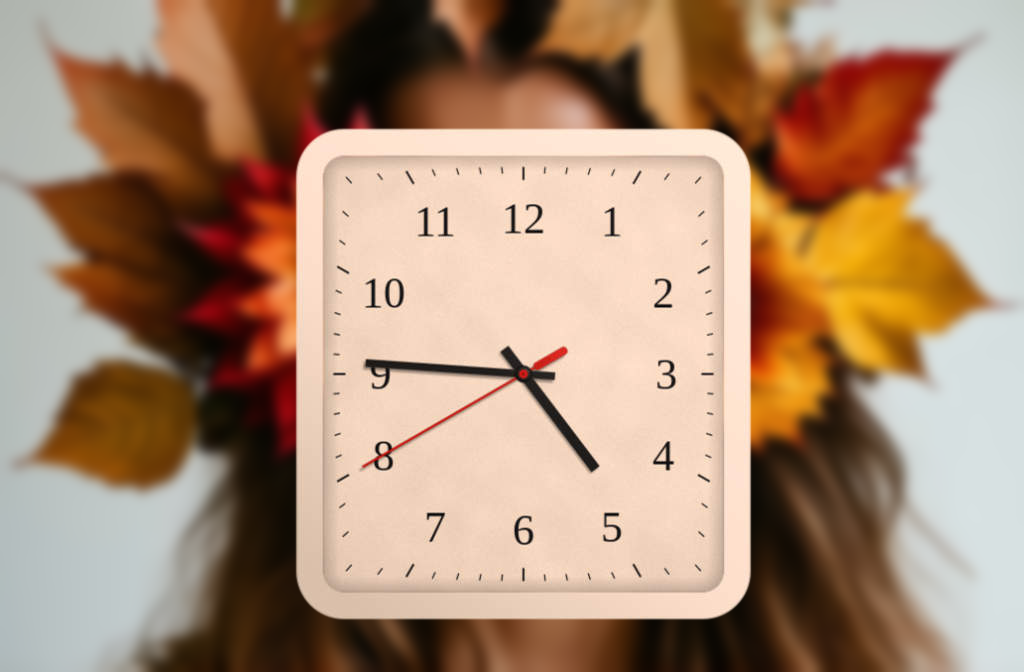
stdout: **4:45:40**
